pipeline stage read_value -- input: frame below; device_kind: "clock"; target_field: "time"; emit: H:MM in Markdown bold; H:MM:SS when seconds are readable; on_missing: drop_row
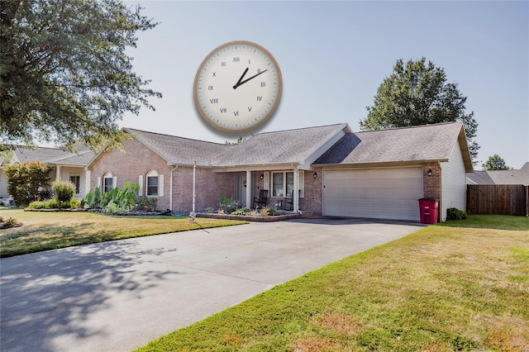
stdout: **1:11**
